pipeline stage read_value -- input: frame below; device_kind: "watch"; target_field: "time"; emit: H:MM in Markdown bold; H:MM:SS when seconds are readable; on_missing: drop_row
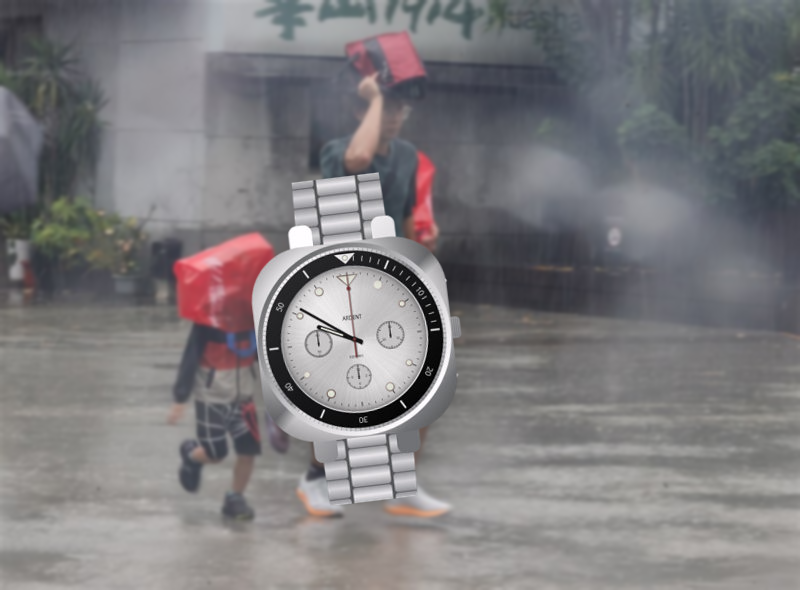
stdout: **9:51**
